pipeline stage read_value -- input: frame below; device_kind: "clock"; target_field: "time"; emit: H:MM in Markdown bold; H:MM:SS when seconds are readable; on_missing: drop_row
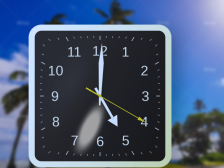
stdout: **5:00:20**
